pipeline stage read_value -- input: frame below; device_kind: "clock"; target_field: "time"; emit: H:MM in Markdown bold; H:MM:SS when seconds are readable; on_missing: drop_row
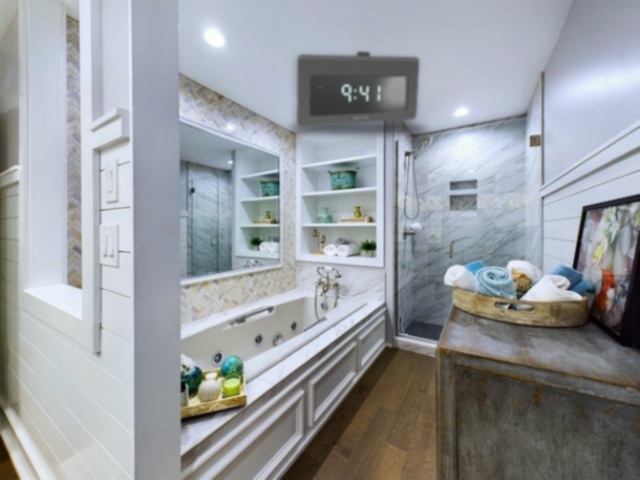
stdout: **9:41**
